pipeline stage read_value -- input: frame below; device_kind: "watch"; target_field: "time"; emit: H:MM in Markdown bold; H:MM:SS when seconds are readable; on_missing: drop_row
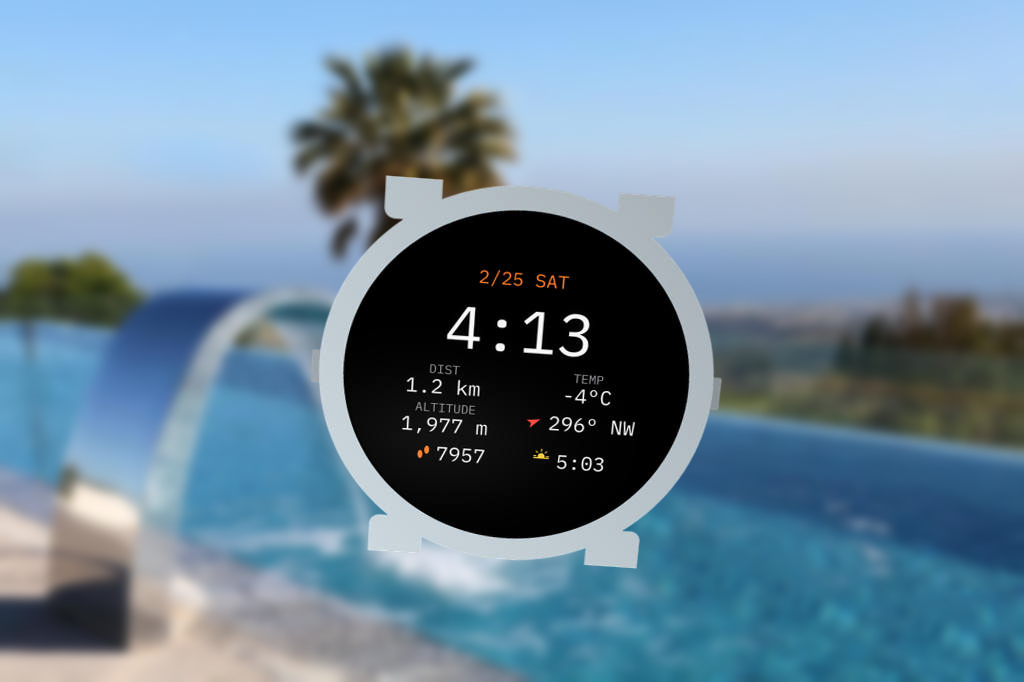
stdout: **4:13**
